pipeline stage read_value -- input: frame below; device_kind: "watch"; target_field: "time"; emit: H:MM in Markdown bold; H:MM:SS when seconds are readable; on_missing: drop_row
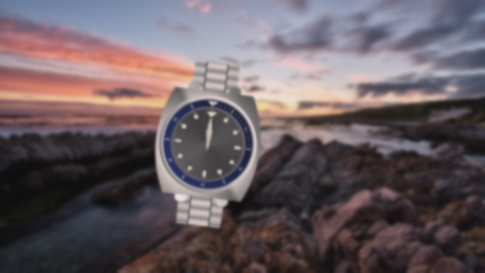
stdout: **12:00**
